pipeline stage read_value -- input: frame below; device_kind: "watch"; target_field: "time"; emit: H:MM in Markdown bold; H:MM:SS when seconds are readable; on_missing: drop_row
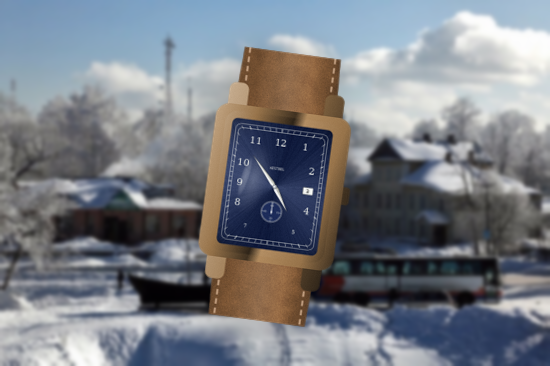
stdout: **4:53**
